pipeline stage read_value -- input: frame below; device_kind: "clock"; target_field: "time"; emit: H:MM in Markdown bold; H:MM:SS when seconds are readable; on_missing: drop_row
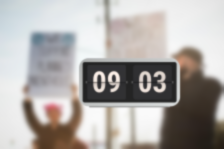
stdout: **9:03**
